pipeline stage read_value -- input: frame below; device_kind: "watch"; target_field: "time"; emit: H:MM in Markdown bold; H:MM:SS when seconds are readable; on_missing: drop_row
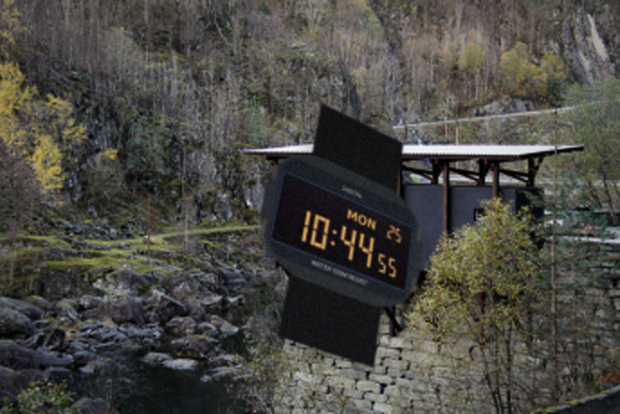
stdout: **10:44:55**
